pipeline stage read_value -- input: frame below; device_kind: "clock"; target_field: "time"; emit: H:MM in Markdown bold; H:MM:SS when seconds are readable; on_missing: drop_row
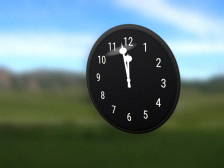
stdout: **11:58**
